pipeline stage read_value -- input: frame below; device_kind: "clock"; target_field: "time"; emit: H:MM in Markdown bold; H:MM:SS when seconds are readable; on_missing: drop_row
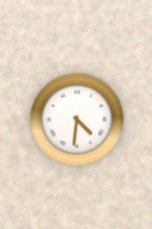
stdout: **4:31**
